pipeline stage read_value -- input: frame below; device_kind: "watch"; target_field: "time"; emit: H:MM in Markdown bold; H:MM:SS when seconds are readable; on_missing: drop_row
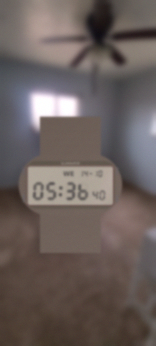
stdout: **5:36**
